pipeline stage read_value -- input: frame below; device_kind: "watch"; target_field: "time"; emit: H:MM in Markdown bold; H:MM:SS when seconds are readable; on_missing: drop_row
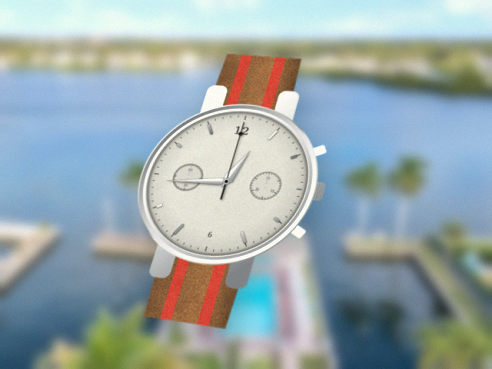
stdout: **12:44**
